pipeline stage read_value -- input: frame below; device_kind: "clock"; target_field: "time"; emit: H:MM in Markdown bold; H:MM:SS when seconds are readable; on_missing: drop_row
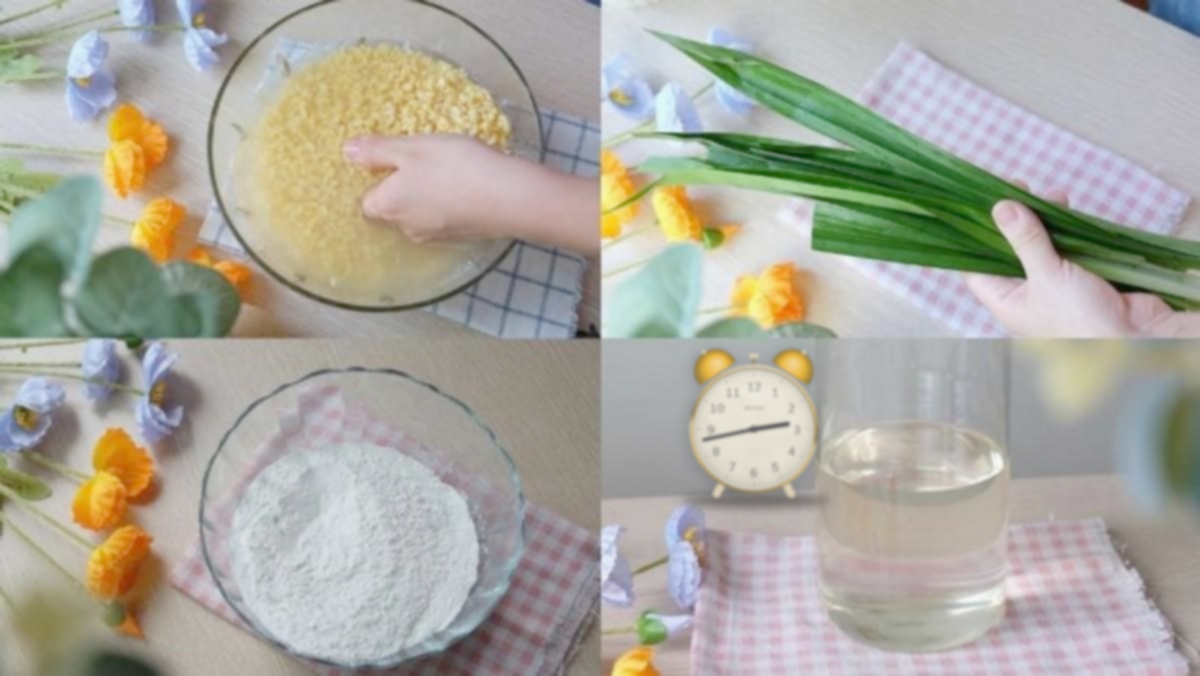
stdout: **2:43**
